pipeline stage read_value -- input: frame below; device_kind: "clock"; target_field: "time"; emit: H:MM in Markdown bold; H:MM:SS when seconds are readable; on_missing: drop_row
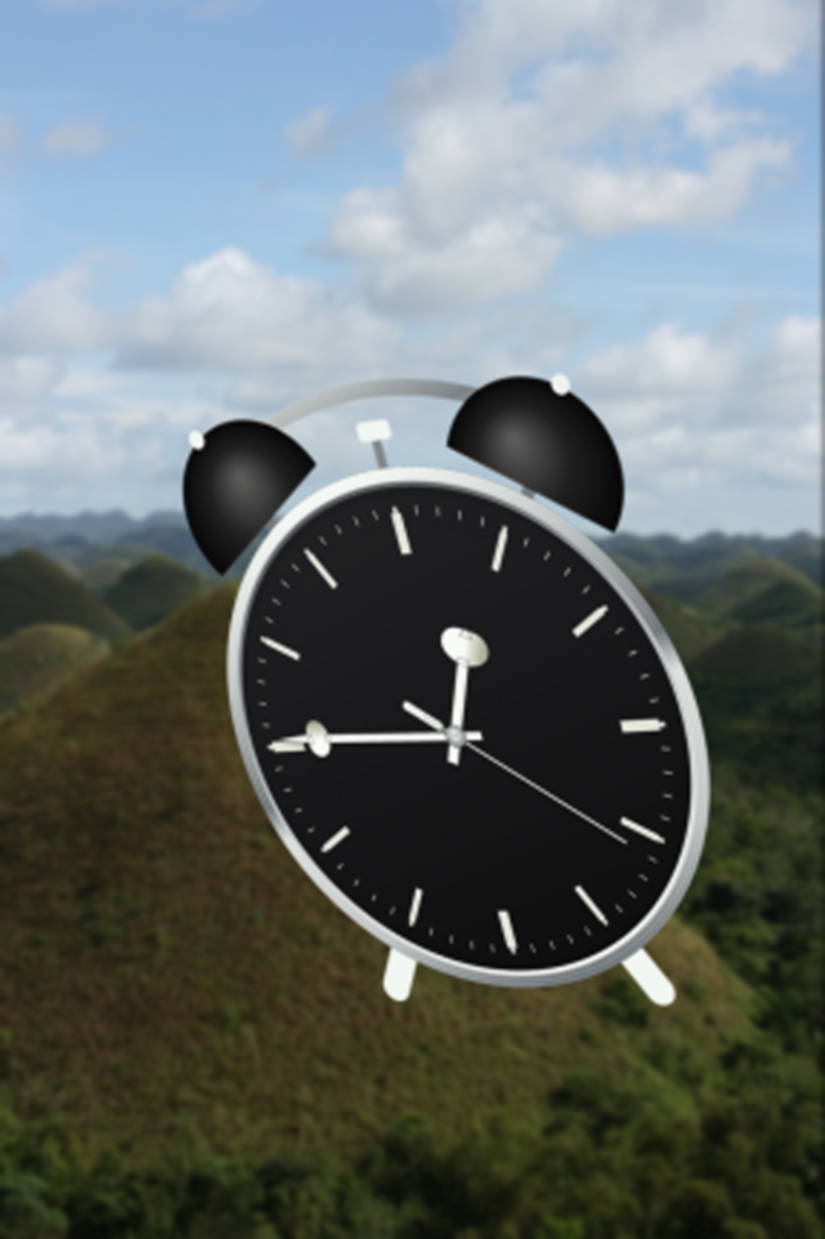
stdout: **12:45:21**
